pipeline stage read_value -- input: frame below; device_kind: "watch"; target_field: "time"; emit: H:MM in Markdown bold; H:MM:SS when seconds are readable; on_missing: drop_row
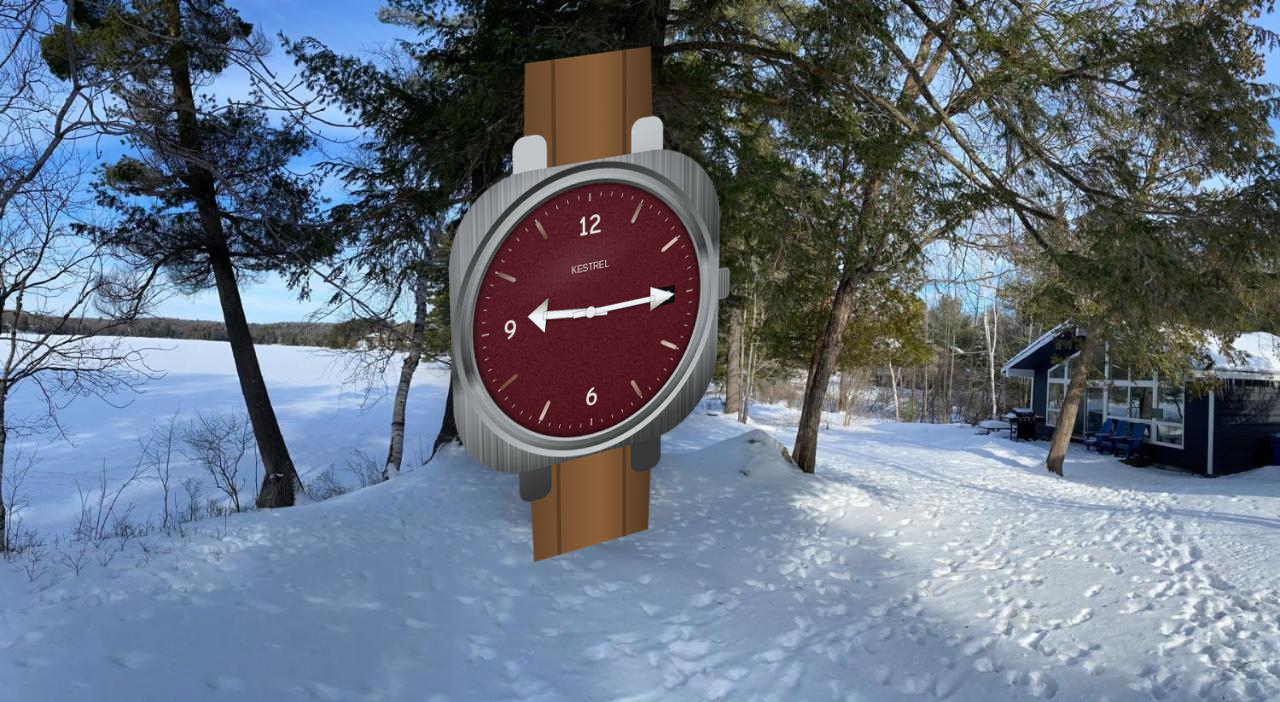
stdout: **9:15**
